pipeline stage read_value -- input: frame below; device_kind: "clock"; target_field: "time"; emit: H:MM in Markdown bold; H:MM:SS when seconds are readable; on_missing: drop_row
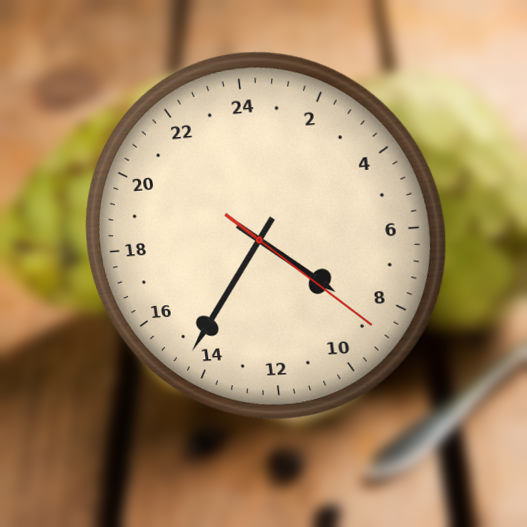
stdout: **8:36:22**
